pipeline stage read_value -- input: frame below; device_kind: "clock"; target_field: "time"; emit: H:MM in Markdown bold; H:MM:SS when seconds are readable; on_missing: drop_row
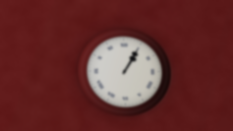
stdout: **1:05**
